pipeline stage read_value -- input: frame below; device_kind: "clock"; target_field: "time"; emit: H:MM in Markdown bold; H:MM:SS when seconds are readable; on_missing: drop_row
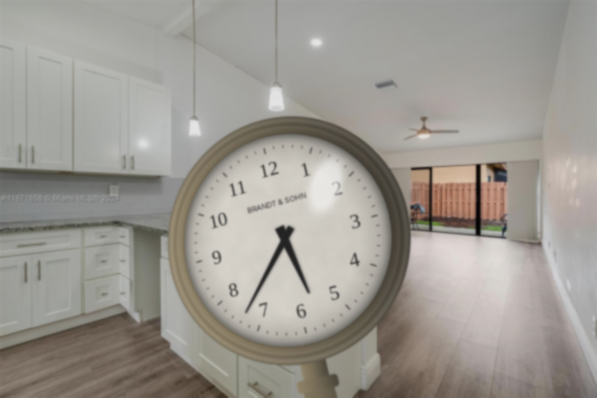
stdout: **5:37**
